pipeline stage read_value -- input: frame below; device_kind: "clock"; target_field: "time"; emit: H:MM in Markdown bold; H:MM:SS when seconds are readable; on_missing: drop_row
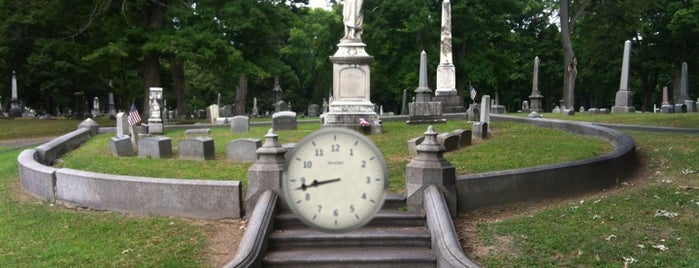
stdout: **8:43**
